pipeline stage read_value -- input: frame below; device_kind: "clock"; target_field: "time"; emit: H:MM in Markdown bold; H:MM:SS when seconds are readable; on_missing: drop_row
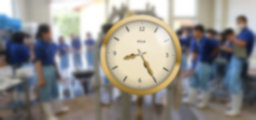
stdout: **8:25**
